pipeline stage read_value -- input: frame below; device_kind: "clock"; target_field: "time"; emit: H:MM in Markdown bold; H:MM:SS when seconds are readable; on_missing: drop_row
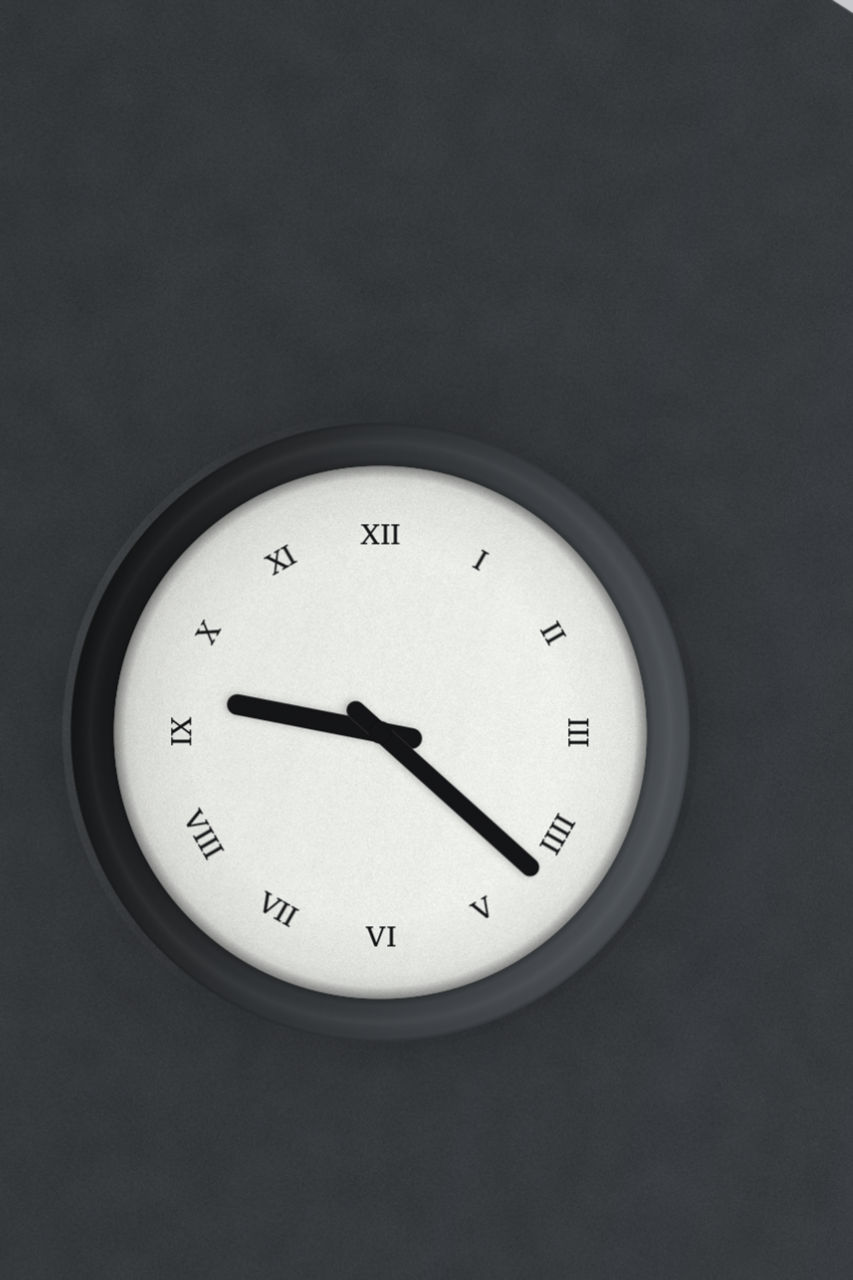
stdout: **9:22**
